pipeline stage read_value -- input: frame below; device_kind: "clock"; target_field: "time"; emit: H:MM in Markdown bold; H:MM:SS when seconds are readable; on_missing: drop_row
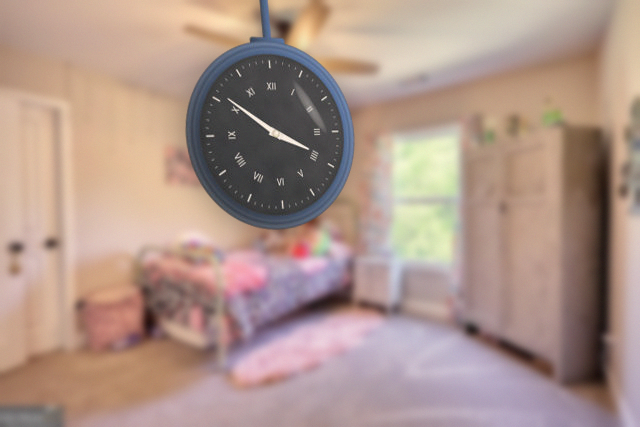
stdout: **3:51**
